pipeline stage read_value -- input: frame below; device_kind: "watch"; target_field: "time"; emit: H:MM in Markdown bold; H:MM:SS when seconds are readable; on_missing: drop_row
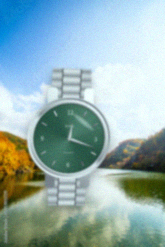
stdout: **12:18**
